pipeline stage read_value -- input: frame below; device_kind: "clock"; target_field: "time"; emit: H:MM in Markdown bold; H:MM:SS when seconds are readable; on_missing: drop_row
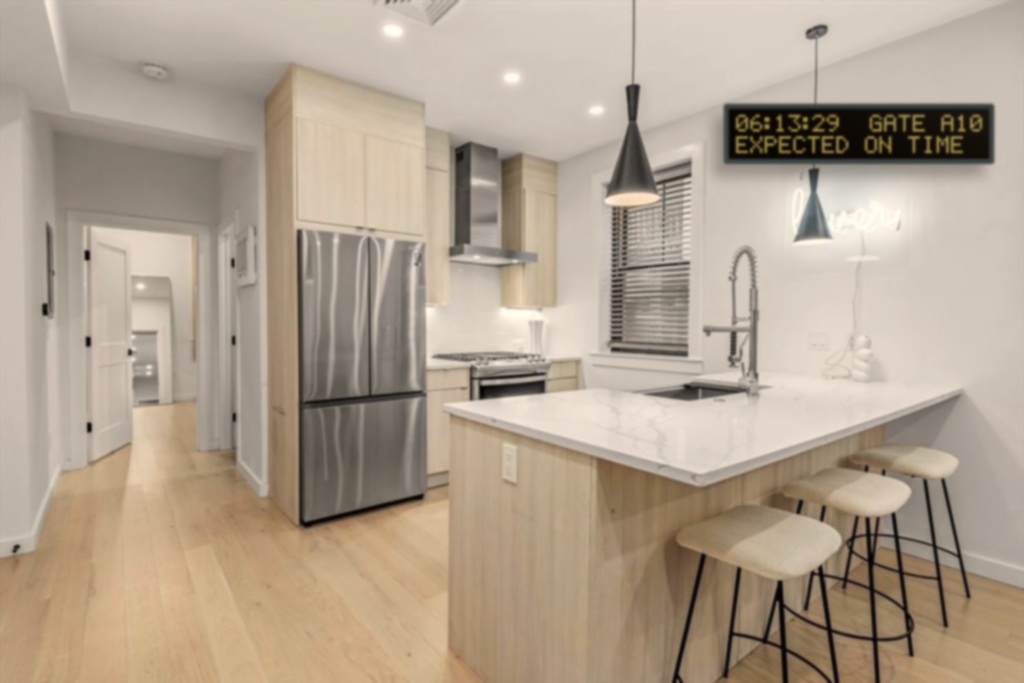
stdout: **6:13:29**
